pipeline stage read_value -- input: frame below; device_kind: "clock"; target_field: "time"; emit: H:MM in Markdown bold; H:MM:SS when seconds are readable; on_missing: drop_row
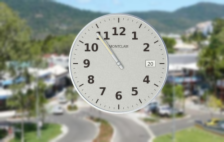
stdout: **10:54**
